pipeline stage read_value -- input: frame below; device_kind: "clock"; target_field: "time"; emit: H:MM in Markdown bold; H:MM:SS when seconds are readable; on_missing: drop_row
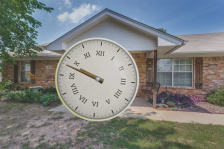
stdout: **9:48**
